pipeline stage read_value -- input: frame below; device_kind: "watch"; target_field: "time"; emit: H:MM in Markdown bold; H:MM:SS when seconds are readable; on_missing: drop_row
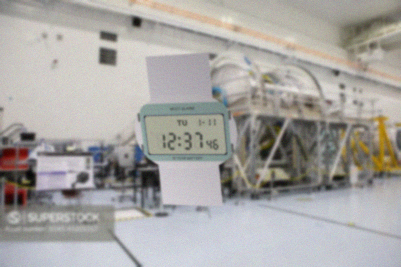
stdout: **12:37:46**
